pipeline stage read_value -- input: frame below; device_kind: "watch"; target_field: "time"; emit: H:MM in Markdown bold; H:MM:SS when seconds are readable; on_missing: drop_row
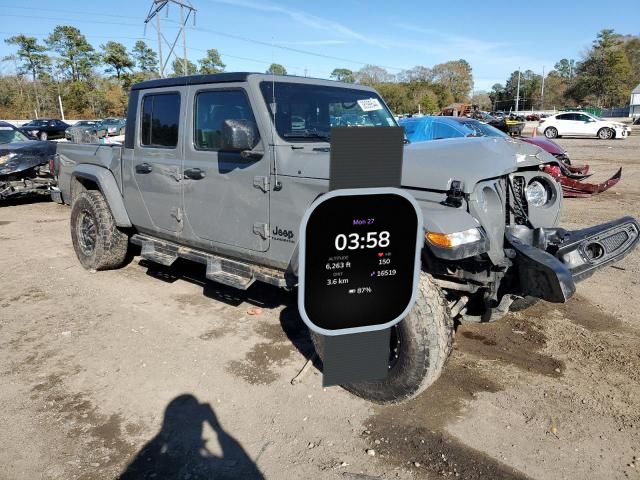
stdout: **3:58**
